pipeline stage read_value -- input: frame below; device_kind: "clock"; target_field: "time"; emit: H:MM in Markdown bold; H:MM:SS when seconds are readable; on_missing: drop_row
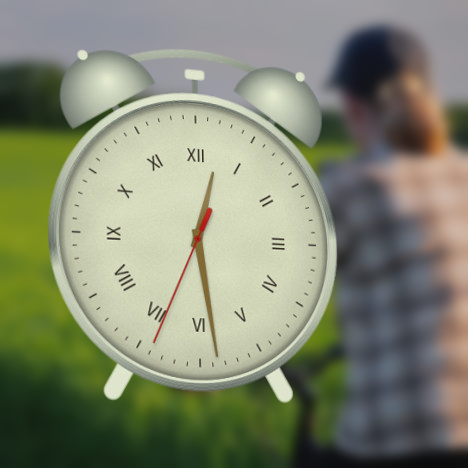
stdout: **12:28:34**
